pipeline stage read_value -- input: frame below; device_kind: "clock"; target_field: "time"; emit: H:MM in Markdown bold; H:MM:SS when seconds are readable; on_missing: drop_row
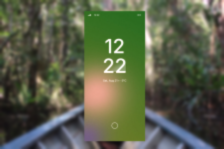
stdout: **12:22**
